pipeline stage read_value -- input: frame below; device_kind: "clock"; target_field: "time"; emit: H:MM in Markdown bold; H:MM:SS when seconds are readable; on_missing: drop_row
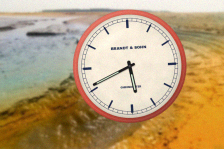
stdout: **5:41**
